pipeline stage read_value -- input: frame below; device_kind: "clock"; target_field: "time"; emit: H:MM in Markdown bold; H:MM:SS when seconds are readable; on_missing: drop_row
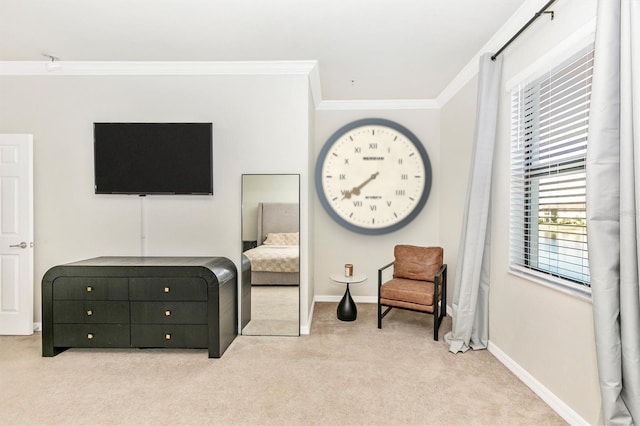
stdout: **7:39**
